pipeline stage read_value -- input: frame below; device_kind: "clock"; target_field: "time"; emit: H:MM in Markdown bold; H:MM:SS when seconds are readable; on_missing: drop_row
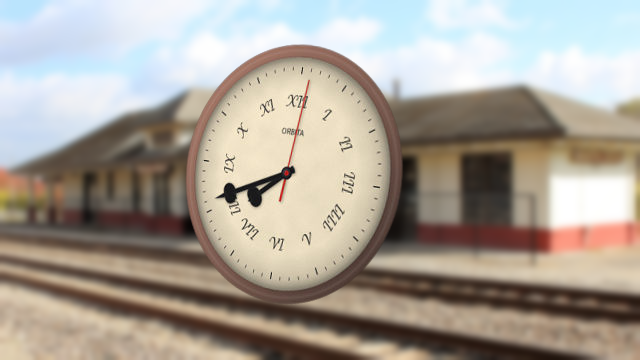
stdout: **7:41:01**
